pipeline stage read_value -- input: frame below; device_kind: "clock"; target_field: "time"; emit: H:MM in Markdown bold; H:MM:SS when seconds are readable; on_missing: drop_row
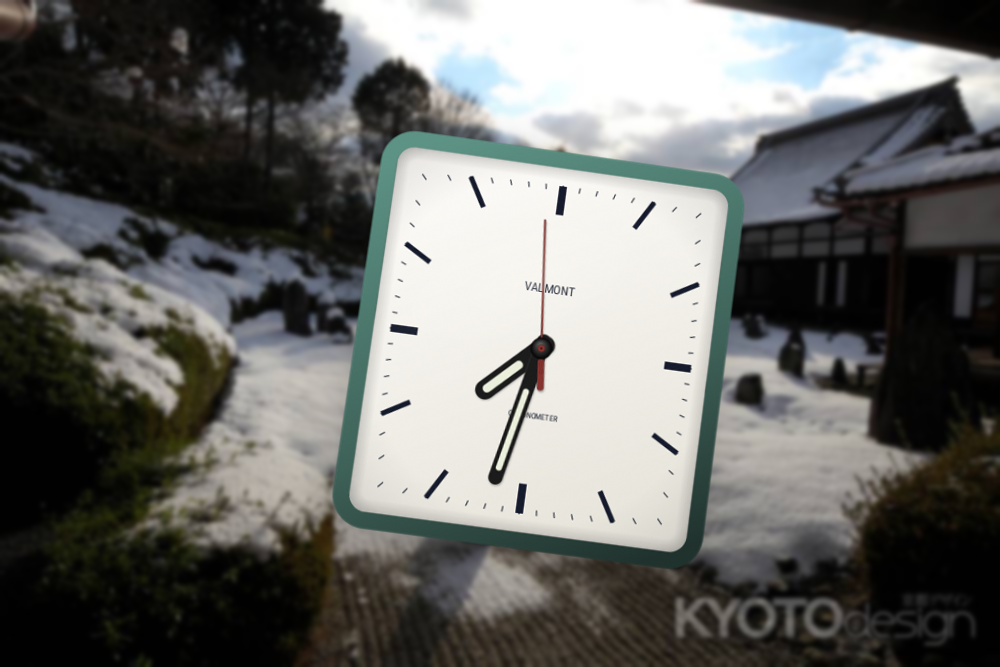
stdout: **7:31:59**
